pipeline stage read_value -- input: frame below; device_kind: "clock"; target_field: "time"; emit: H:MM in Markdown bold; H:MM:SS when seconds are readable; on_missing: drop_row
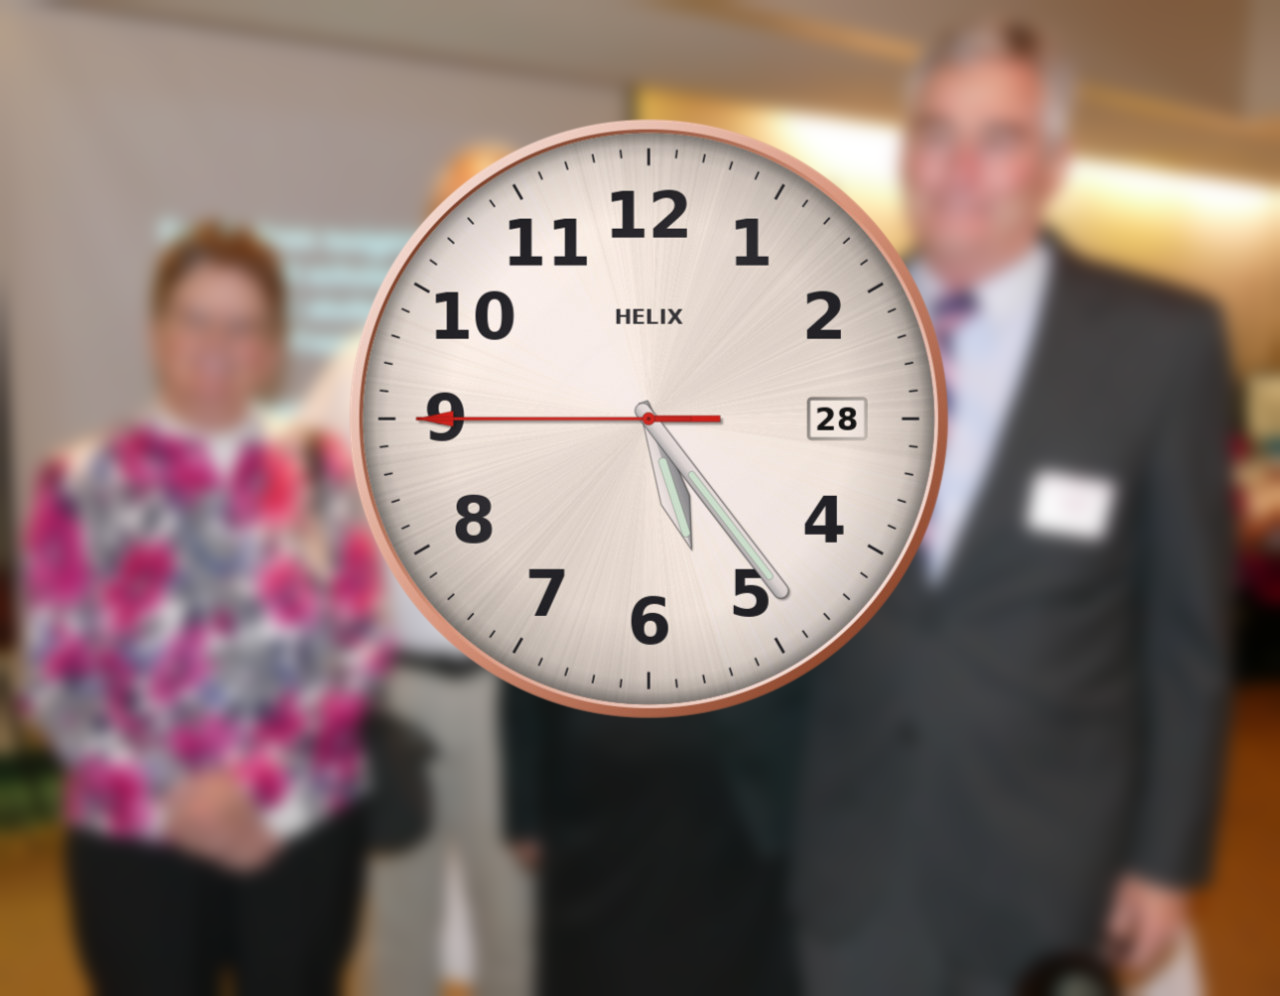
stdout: **5:23:45**
